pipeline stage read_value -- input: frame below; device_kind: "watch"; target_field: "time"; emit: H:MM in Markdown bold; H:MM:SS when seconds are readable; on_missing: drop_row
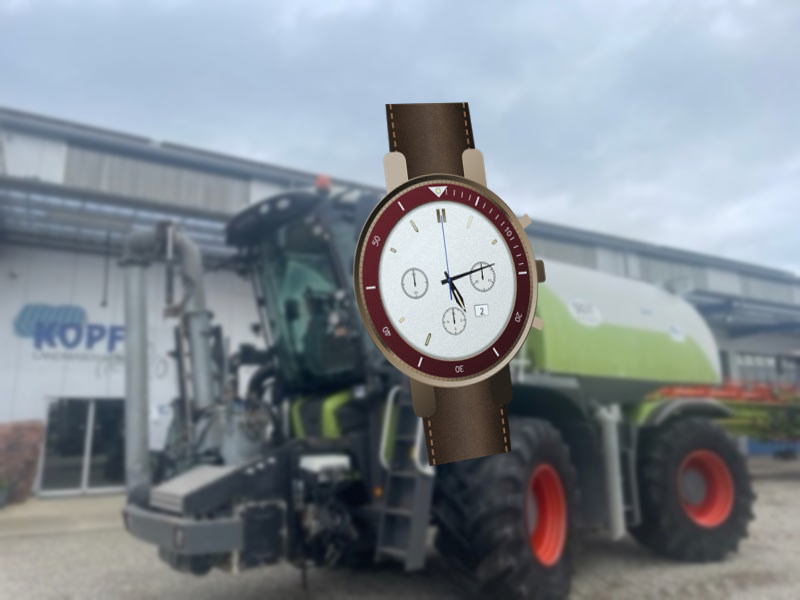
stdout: **5:13**
